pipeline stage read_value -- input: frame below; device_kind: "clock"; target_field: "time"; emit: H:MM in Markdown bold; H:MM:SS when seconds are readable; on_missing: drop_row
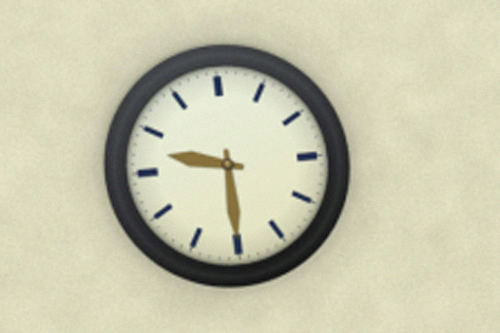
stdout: **9:30**
